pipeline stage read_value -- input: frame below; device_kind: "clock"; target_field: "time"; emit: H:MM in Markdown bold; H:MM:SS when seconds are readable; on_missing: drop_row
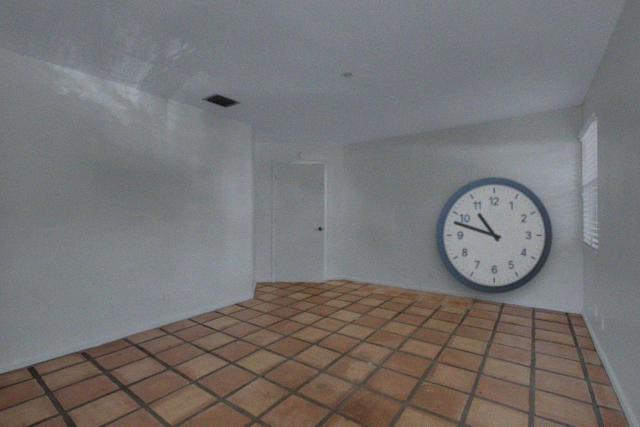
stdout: **10:48**
